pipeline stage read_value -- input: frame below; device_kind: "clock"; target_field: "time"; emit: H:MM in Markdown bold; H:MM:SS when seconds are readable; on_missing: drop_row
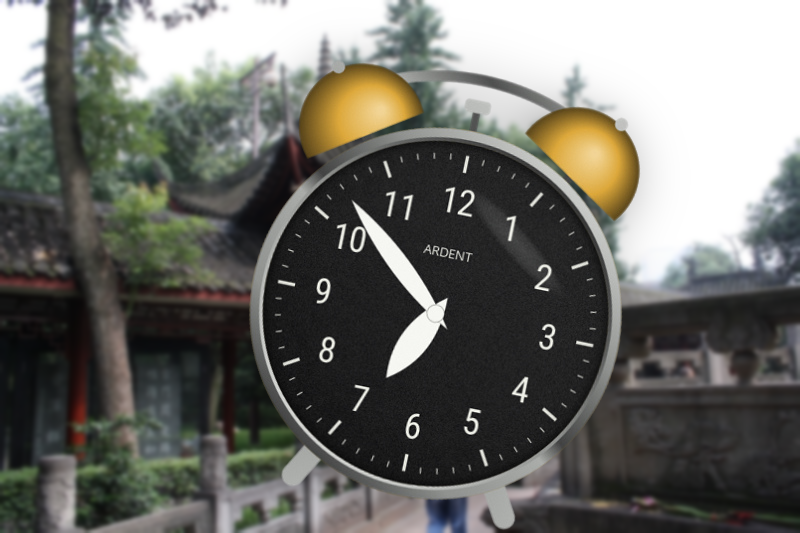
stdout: **6:52**
